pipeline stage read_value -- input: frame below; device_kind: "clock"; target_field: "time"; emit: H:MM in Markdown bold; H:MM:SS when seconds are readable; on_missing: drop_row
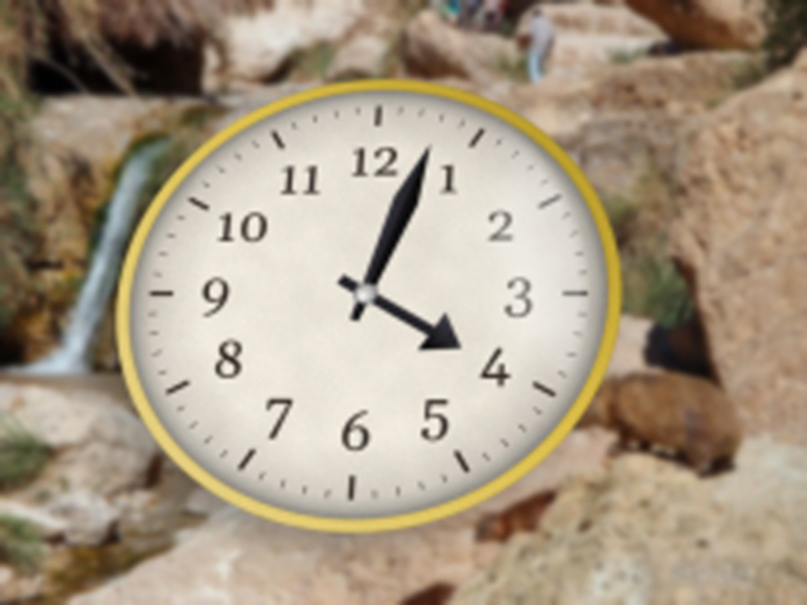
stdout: **4:03**
